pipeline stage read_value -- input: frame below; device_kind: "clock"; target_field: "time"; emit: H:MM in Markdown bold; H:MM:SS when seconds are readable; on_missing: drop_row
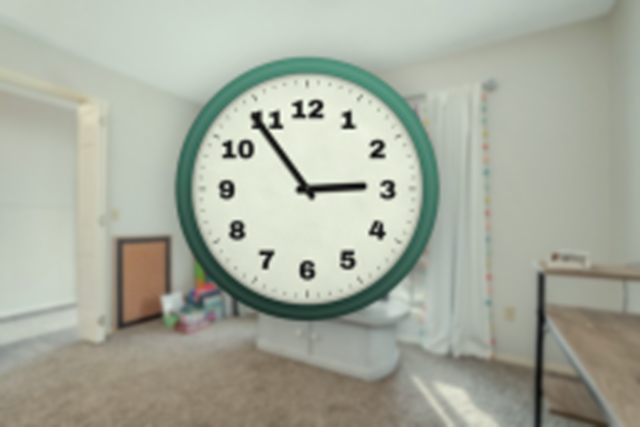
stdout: **2:54**
